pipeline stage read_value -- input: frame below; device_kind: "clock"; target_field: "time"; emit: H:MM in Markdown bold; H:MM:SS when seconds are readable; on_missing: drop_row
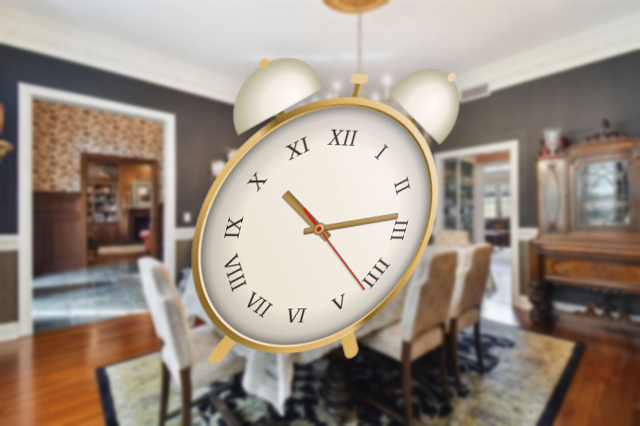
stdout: **10:13:22**
